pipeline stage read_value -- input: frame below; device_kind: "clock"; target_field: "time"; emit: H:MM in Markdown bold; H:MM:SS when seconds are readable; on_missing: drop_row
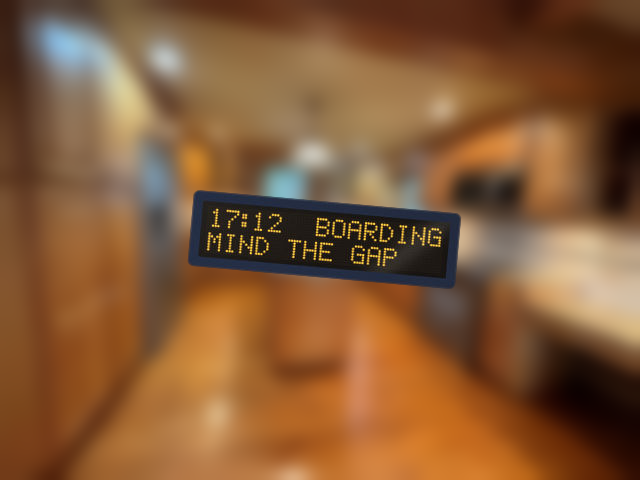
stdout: **17:12**
